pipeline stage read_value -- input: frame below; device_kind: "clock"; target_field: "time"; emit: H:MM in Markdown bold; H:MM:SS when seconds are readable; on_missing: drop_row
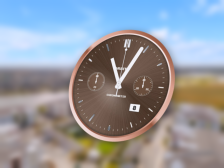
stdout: **11:04**
